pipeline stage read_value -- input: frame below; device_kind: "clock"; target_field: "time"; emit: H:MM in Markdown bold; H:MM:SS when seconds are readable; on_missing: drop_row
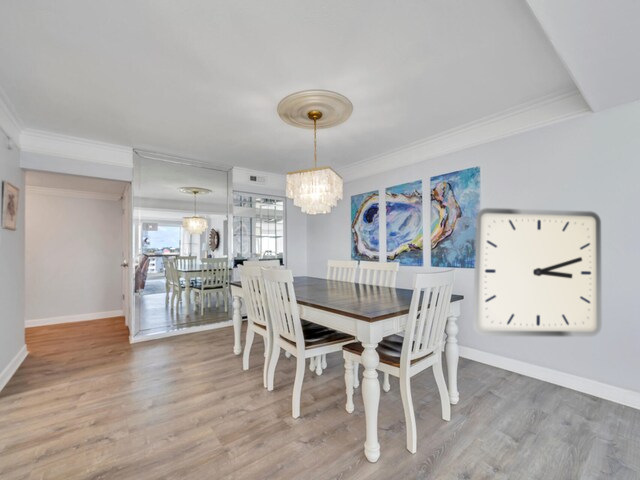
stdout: **3:12**
